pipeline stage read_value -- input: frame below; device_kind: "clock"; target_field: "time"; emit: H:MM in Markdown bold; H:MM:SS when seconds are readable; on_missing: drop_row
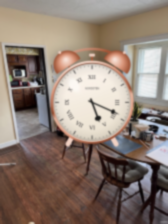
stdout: **5:19**
